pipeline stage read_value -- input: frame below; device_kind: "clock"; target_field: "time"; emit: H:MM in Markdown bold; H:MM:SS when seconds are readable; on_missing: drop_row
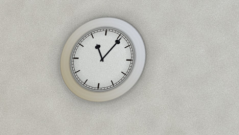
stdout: **11:06**
